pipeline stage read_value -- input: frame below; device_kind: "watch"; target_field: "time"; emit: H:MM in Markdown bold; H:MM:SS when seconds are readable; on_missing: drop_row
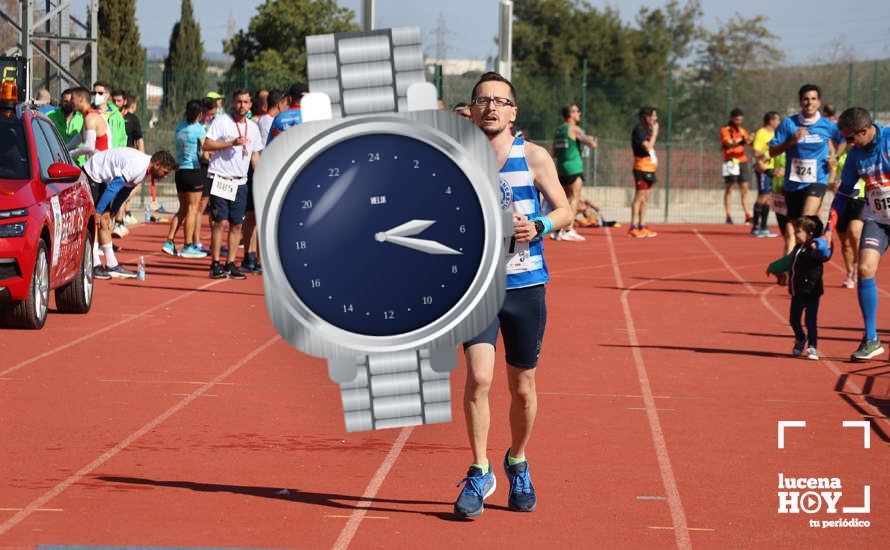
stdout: **5:18**
